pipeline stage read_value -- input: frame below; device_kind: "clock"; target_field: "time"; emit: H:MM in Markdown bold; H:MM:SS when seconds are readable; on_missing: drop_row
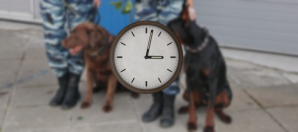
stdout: **3:02**
